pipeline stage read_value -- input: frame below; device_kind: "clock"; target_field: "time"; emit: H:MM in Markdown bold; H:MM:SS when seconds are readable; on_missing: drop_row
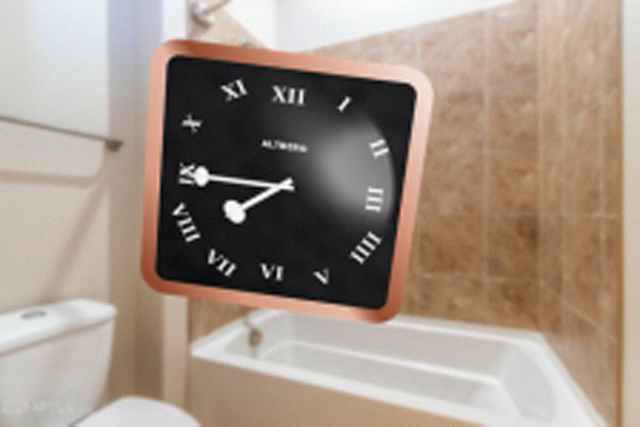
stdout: **7:45**
